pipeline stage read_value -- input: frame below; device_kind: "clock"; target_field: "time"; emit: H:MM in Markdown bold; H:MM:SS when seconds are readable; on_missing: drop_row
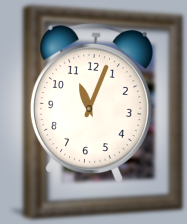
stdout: **11:03**
